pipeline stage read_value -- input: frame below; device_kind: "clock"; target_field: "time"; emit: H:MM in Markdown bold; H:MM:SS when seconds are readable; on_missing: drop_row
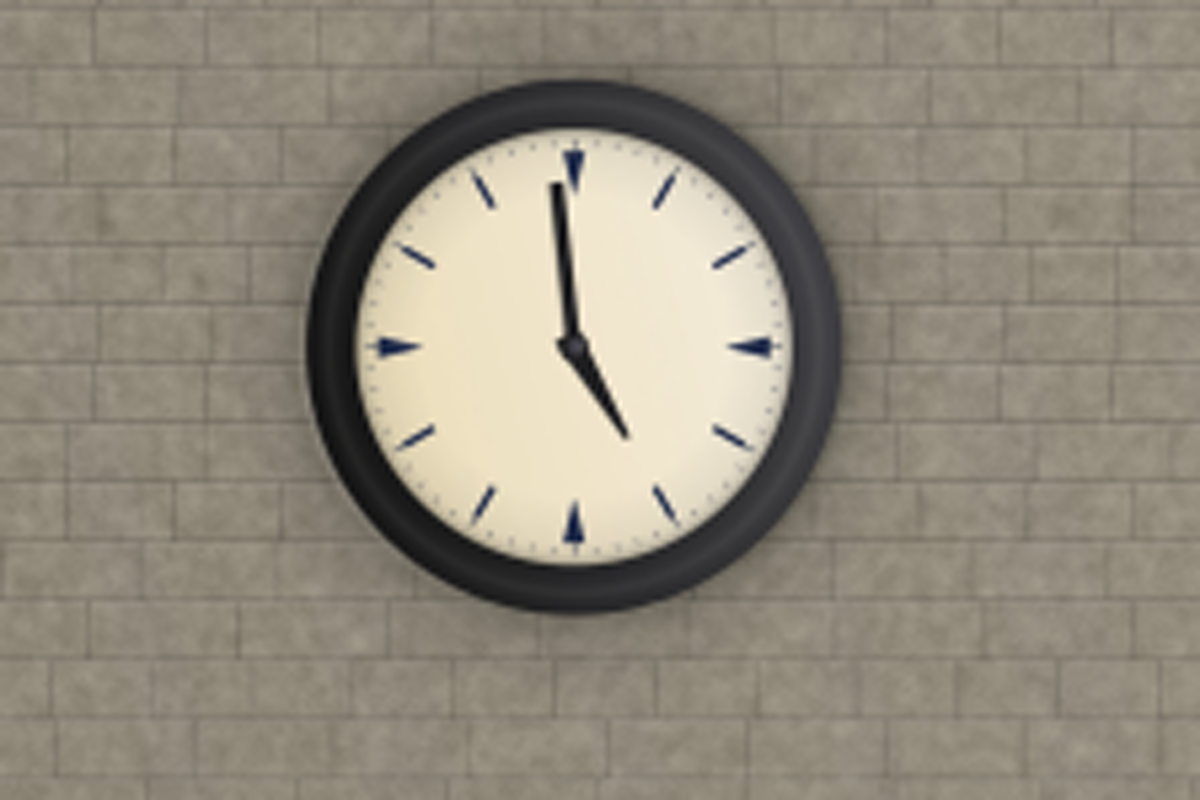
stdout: **4:59**
